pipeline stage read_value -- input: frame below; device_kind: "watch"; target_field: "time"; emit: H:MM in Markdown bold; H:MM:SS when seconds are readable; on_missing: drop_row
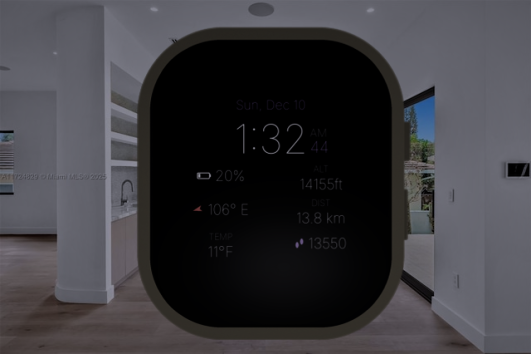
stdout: **1:32:44**
